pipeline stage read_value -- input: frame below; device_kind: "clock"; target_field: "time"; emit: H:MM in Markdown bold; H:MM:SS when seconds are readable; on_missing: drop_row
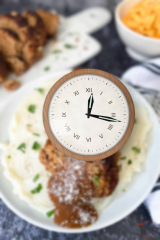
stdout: **12:17**
